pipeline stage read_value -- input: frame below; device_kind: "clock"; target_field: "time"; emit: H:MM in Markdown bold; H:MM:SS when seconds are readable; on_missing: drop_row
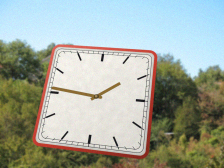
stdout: **1:46**
